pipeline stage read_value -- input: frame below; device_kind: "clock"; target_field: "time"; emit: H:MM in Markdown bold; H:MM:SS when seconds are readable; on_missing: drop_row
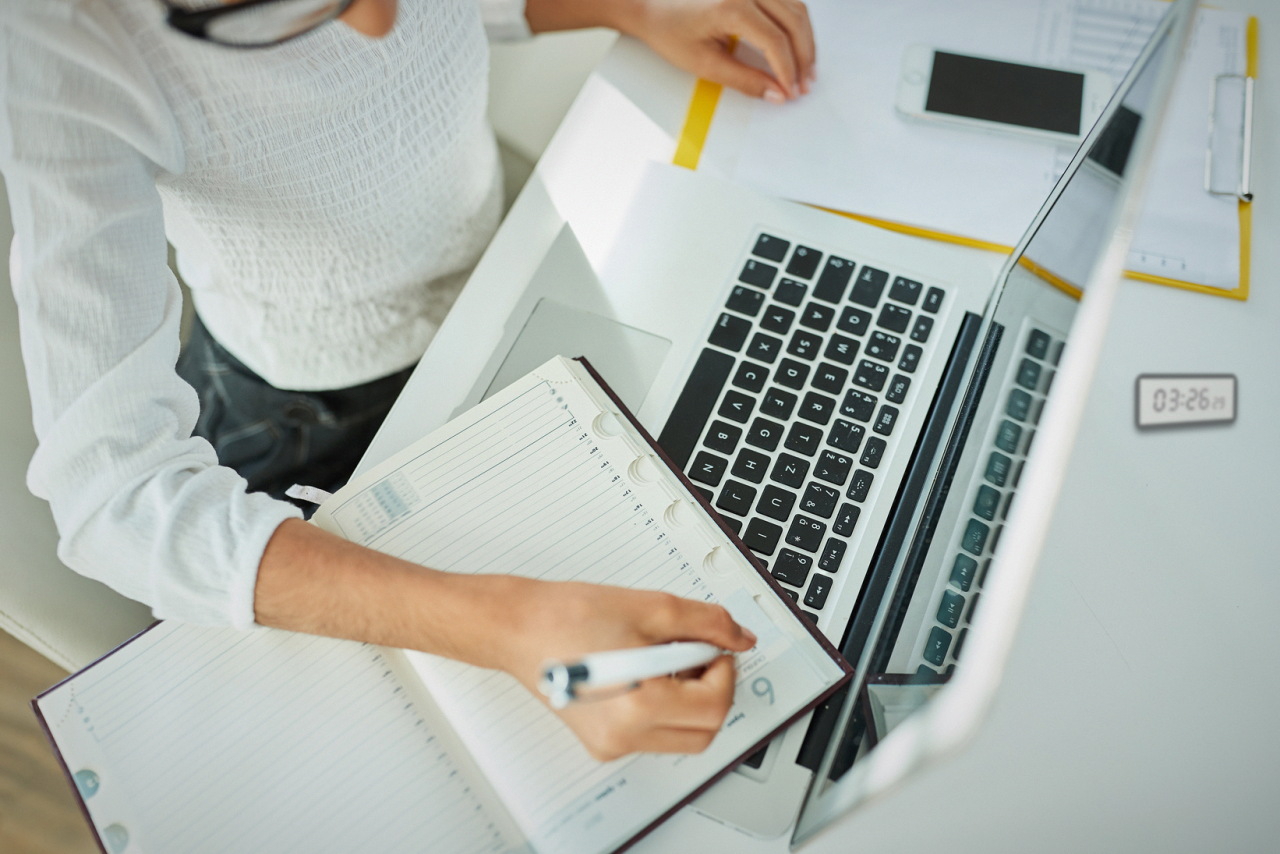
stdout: **3:26**
